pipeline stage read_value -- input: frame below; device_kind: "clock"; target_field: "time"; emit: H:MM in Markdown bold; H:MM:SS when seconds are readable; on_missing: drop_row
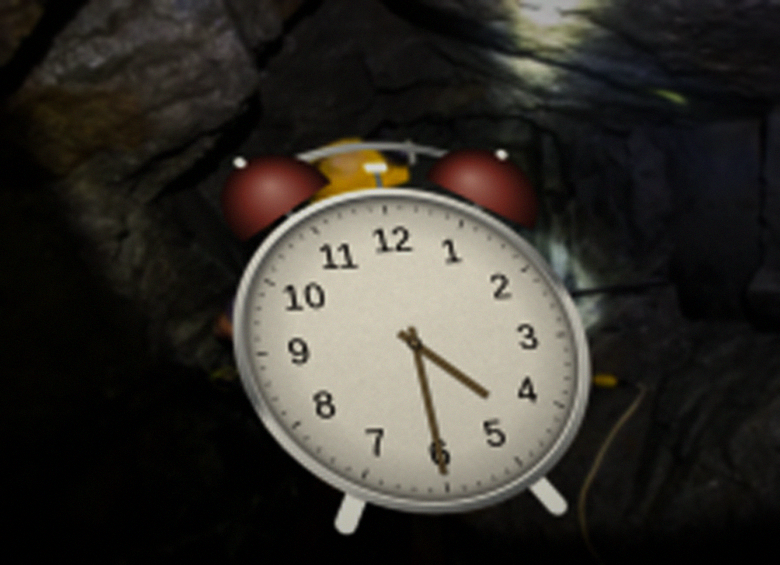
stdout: **4:30**
